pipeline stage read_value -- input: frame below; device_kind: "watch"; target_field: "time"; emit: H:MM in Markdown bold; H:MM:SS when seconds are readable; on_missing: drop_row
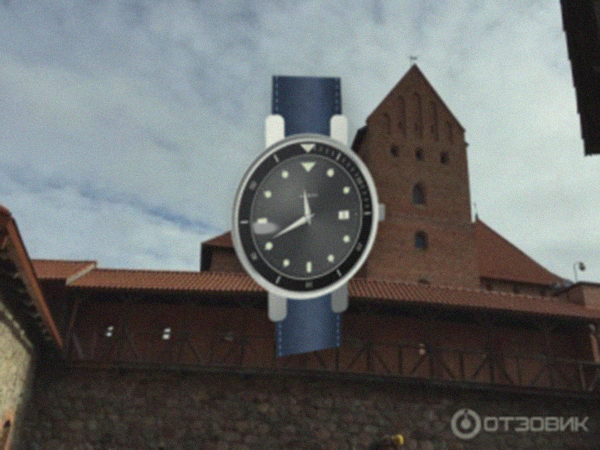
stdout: **11:41**
